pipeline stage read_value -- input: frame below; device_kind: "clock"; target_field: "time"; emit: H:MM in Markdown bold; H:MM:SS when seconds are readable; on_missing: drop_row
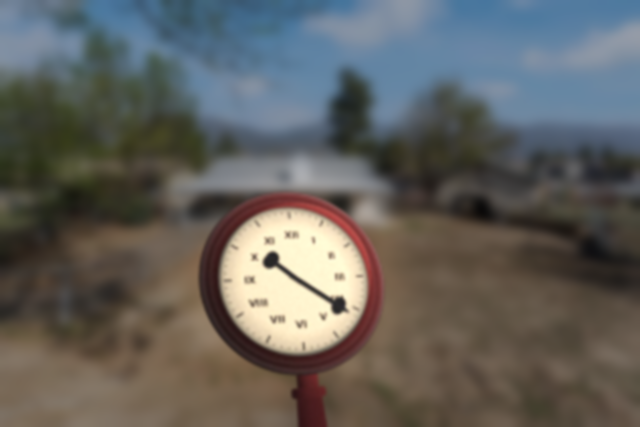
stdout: **10:21**
